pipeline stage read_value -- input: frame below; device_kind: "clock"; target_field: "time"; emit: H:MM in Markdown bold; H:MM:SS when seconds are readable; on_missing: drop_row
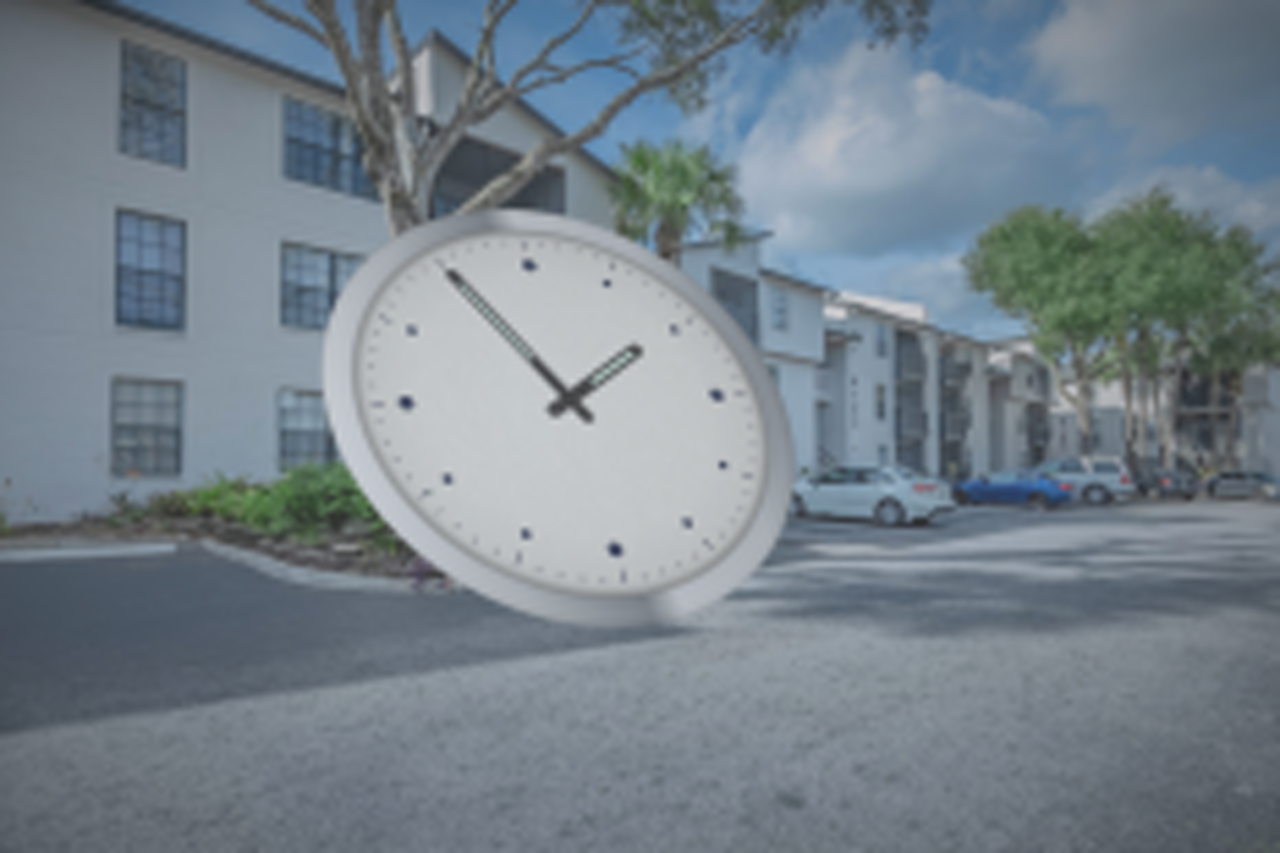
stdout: **1:55**
